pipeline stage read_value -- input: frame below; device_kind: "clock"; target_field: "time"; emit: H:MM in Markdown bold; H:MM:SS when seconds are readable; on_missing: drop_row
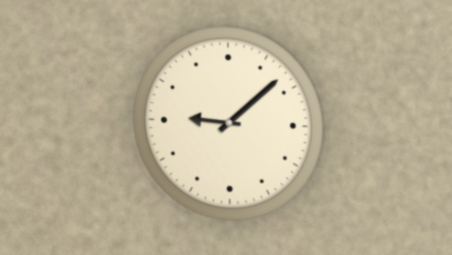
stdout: **9:08**
